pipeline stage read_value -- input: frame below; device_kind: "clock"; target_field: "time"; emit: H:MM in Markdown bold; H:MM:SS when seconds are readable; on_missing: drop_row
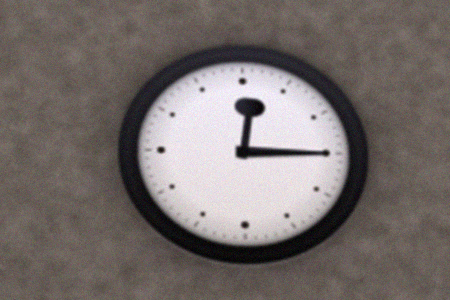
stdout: **12:15**
